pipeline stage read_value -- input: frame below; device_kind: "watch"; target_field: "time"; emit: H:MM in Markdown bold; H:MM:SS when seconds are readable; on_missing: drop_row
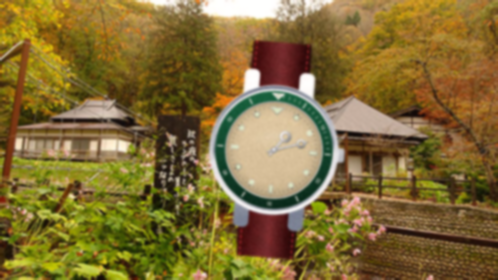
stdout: **1:12**
